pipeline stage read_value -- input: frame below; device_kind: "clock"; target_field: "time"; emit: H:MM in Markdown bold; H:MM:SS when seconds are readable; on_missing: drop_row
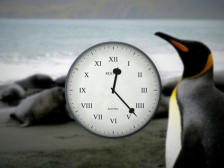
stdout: **12:23**
